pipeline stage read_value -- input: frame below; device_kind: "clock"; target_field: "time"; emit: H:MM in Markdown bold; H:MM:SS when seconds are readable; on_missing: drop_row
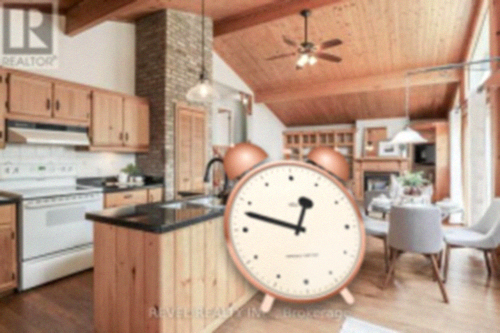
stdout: **12:48**
